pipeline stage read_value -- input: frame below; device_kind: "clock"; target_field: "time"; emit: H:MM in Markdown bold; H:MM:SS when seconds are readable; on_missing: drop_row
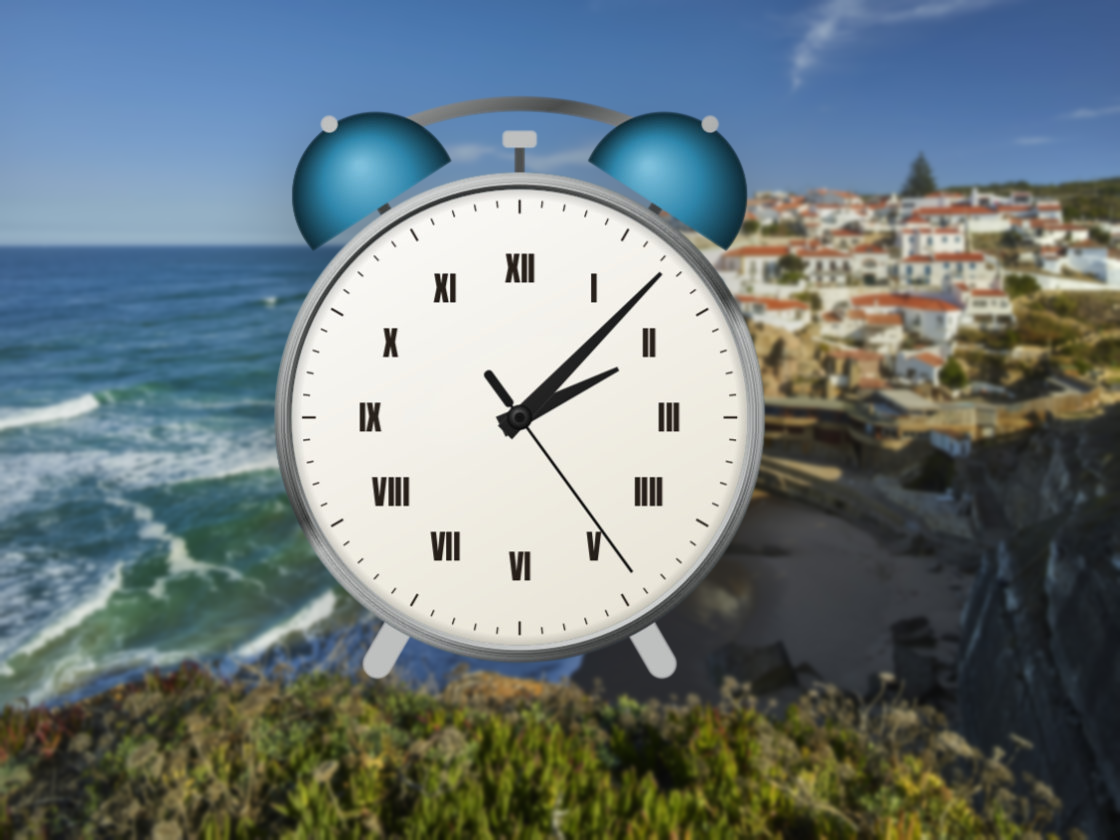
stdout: **2:07:24**
